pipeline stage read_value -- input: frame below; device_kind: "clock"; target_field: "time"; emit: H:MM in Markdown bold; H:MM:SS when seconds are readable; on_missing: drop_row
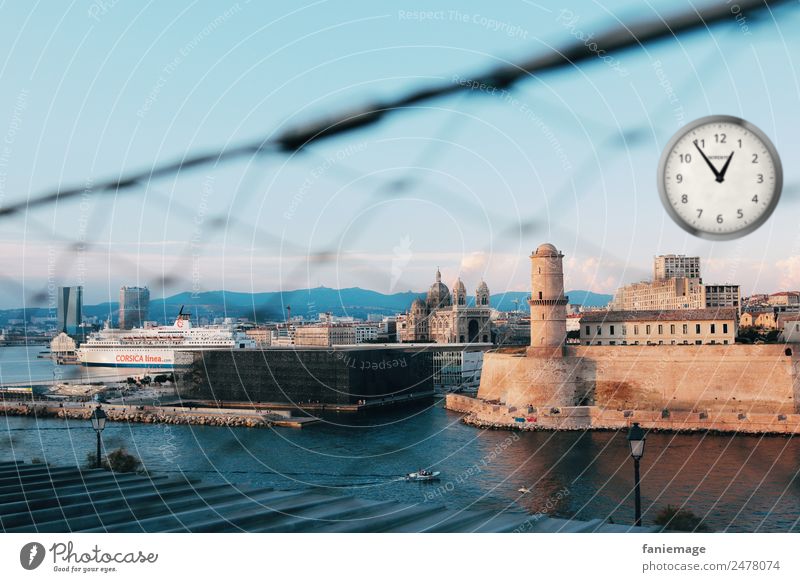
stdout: **12:54**
